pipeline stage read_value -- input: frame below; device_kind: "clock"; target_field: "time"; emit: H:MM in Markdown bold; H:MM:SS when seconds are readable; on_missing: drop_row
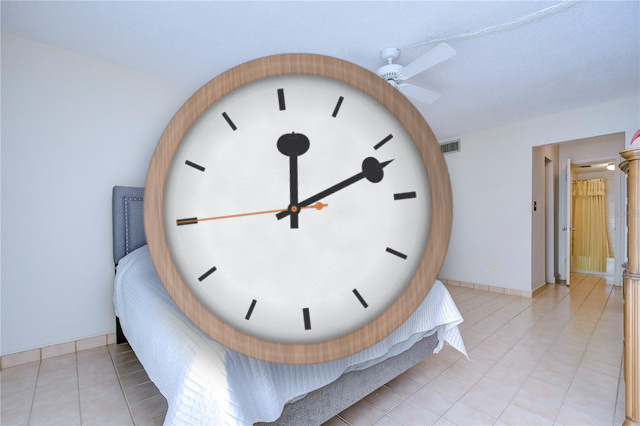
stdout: **12:11:45**
